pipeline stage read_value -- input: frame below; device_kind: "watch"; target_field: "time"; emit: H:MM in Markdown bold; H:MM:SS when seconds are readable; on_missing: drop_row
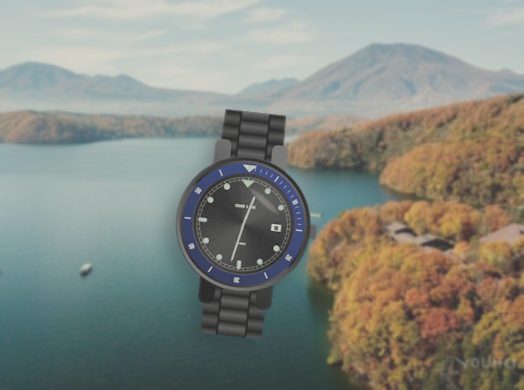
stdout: **12:32**
